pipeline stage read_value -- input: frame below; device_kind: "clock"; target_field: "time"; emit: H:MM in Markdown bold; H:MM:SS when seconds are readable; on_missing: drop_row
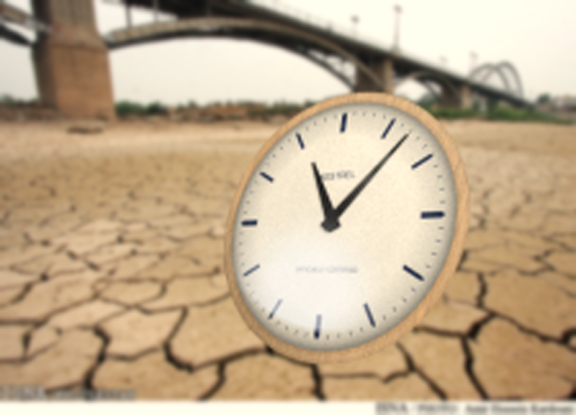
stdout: **11:07**
